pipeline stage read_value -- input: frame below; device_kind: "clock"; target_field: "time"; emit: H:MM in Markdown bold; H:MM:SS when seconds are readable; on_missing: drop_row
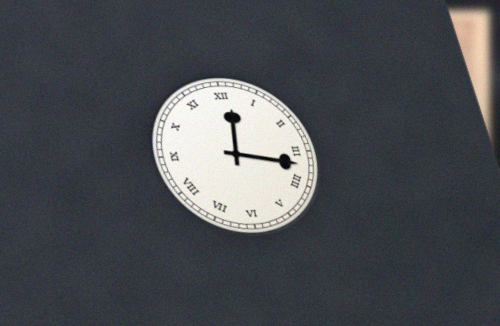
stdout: **12:17**
